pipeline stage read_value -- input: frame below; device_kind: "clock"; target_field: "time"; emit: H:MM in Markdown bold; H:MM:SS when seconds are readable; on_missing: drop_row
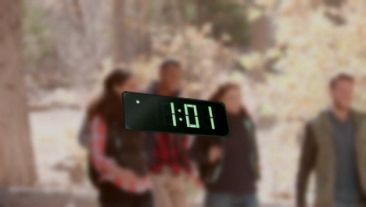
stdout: **1:01**
